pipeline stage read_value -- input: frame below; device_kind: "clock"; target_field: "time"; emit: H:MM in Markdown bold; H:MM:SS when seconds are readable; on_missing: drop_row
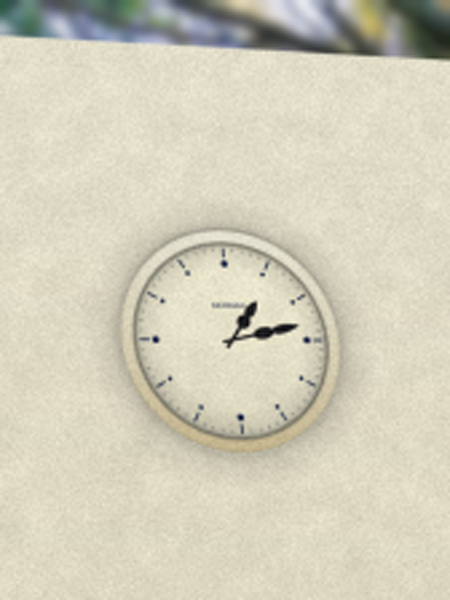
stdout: **1:13**
